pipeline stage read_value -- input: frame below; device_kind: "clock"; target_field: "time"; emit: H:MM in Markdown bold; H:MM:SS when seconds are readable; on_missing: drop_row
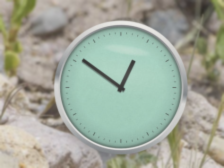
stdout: **12:51**
